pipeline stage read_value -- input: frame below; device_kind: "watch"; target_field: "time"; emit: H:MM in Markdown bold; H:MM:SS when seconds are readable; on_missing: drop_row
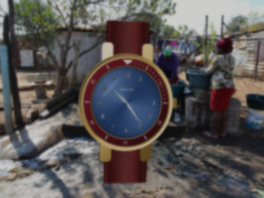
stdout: **10:24**
